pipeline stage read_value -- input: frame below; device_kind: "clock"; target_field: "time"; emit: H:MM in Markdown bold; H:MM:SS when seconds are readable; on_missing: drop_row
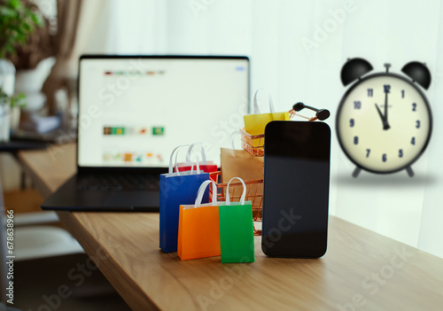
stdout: **11:00**
